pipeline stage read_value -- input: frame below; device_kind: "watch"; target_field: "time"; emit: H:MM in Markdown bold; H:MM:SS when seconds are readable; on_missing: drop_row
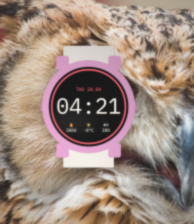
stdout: **4:21**
